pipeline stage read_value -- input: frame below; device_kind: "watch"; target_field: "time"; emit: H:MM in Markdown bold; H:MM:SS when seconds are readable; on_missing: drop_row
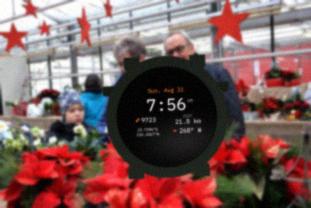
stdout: **7:56**
